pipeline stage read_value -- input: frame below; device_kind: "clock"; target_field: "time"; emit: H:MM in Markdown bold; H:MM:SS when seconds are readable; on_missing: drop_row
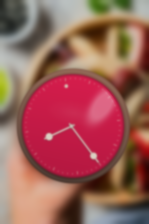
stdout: **8:25**
